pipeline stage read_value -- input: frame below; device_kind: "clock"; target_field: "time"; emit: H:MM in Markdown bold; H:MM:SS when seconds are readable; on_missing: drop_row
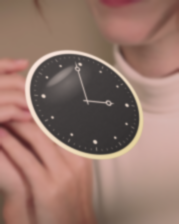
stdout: **2:59**
